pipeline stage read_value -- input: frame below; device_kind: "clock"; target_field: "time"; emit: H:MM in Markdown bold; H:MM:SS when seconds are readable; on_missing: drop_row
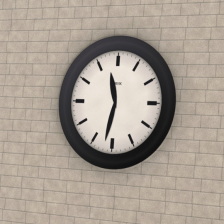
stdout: **11:32**
